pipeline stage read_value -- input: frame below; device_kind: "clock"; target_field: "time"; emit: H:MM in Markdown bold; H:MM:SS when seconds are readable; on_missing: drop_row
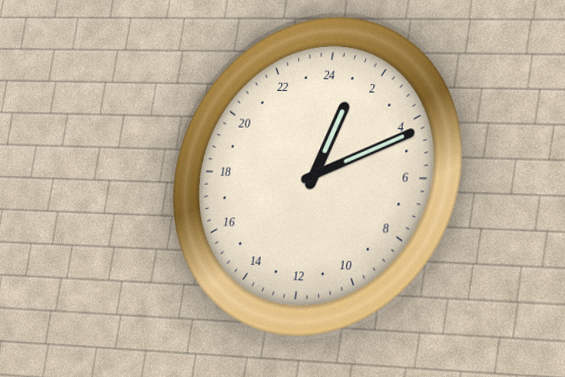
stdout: **1:11**
